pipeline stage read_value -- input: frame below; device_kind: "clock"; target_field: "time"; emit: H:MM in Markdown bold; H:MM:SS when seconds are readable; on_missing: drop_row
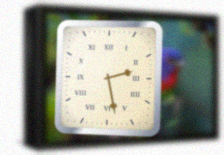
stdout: **2:28**
